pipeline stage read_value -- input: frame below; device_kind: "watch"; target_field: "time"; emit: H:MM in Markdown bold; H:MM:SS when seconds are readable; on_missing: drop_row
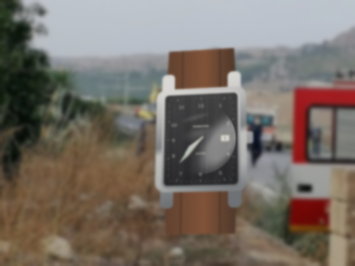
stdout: **7:37**
